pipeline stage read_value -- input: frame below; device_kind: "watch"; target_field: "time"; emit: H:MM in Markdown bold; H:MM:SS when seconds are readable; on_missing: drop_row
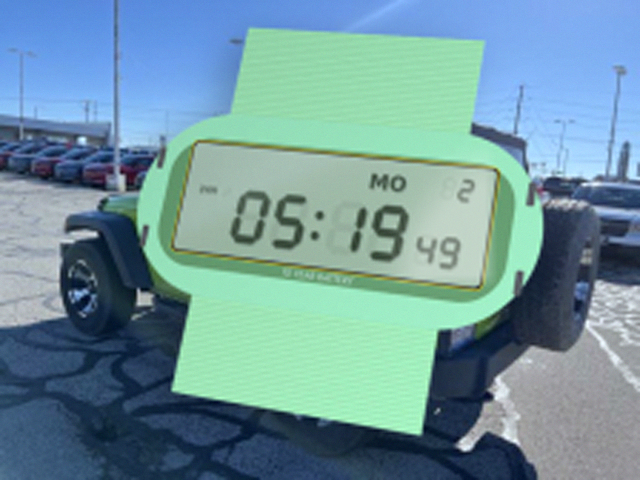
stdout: **5:19:49**
